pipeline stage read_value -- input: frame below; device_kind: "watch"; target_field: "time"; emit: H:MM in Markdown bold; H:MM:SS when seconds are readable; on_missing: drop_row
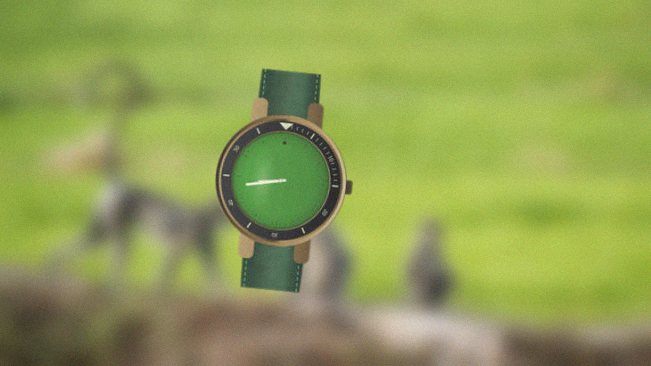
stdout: **8:43**
